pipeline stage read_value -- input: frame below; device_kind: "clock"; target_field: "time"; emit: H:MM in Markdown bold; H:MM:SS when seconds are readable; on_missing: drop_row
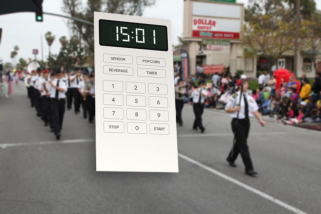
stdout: **15:01**
